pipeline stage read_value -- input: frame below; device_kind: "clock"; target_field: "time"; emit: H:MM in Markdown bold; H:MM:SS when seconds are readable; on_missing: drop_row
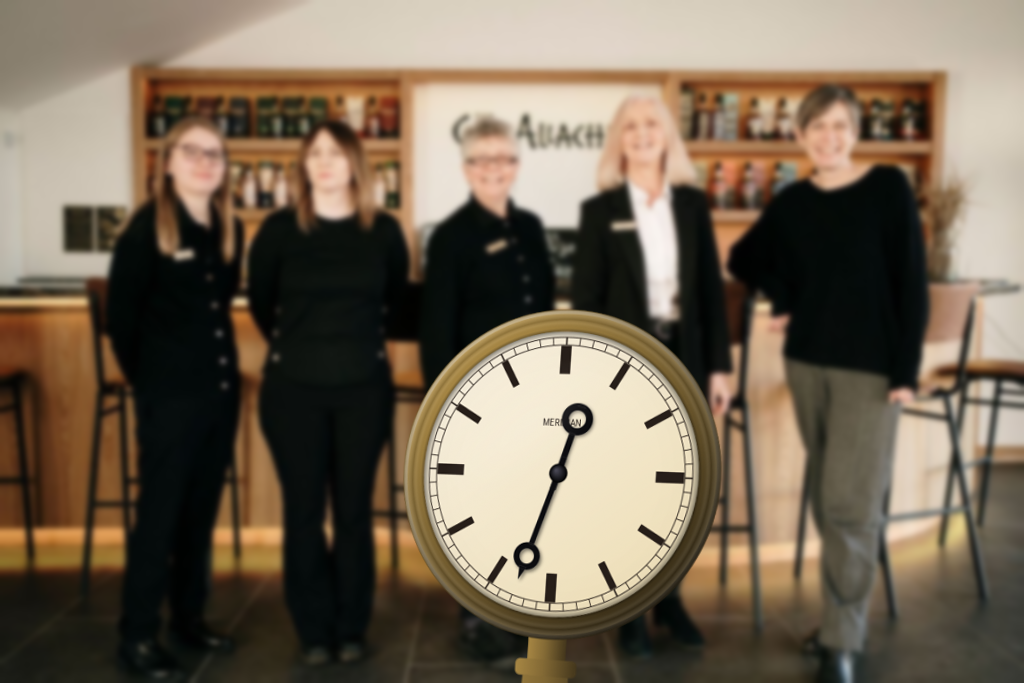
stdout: **12:33**
